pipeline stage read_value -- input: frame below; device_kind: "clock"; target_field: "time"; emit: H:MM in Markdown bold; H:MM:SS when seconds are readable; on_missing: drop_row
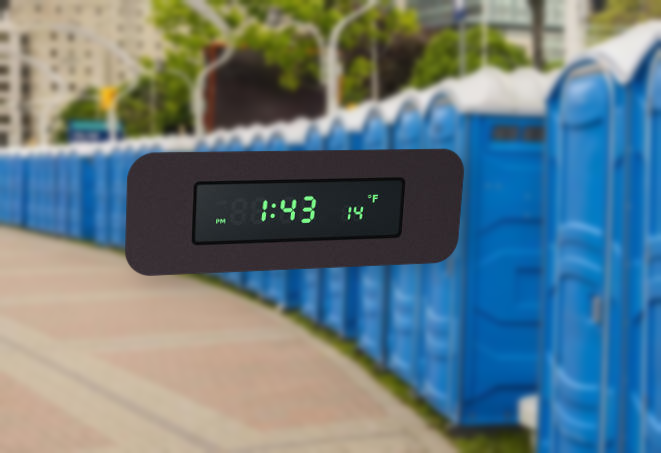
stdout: **1:43**
